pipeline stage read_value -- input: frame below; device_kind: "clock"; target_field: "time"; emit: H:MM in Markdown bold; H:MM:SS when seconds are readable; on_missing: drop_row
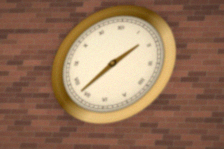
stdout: **1:37**
